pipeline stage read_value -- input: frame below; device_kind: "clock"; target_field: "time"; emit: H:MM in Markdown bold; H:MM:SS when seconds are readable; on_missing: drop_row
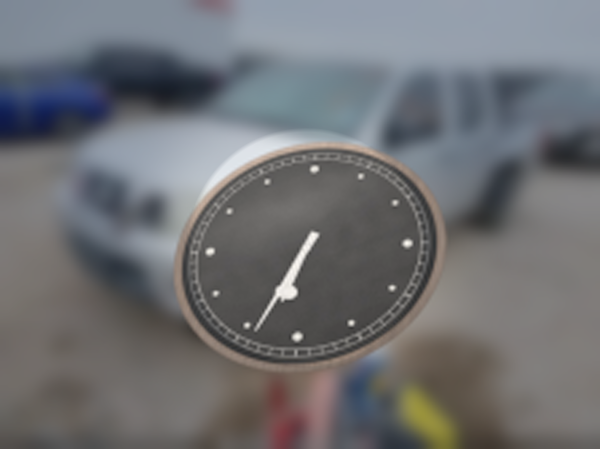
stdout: **6:34**
